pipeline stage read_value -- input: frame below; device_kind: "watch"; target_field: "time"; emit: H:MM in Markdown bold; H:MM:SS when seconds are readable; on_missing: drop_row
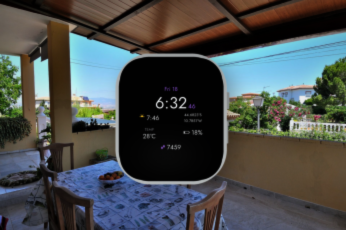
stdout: **6:32**
